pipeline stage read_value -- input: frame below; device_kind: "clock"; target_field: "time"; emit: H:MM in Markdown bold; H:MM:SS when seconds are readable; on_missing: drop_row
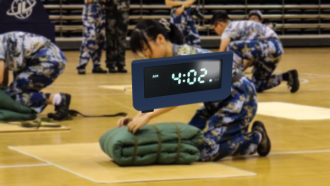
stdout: **4:02**
